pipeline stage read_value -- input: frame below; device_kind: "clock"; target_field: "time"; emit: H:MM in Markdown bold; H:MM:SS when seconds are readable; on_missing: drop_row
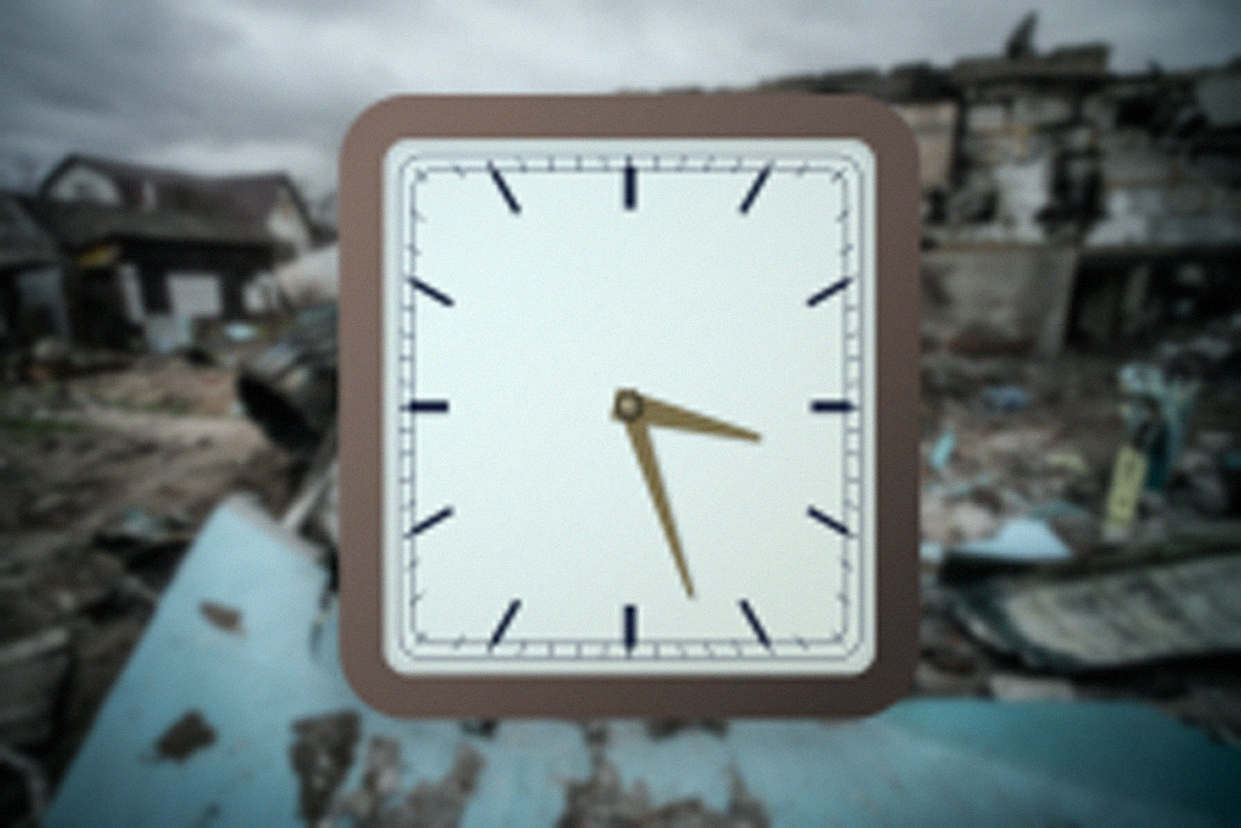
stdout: **3:27**
